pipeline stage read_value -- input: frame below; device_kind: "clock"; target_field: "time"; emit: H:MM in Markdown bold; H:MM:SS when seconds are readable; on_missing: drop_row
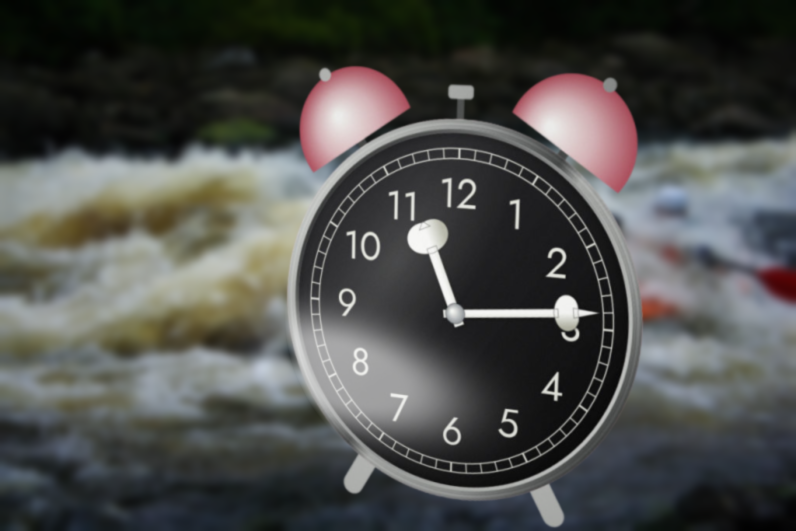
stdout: **11:14**
